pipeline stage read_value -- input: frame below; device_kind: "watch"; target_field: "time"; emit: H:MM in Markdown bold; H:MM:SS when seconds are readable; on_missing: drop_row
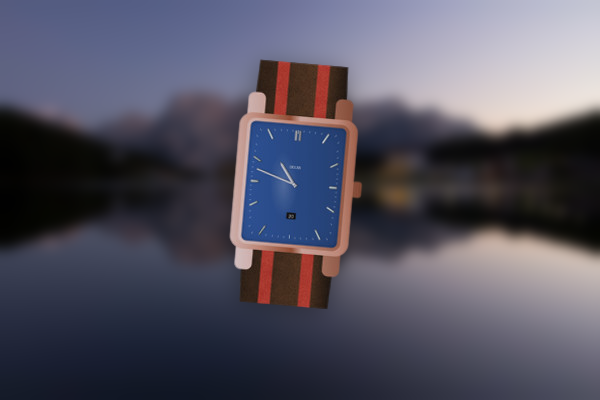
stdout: **10:48**
